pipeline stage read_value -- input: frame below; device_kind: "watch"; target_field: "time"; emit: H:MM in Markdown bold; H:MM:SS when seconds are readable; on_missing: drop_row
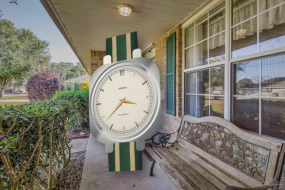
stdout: **3:38**
